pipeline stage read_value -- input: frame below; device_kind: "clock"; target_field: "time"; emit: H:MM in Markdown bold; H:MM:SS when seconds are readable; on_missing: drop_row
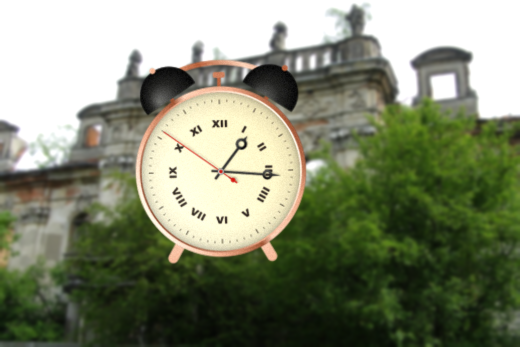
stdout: **1:15:51**
